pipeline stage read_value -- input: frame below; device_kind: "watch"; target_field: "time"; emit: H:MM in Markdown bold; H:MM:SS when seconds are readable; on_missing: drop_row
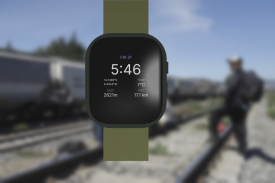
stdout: **5:46**
